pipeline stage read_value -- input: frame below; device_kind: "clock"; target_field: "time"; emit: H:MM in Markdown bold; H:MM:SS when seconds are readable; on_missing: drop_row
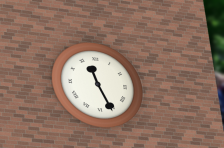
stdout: **11:26**
